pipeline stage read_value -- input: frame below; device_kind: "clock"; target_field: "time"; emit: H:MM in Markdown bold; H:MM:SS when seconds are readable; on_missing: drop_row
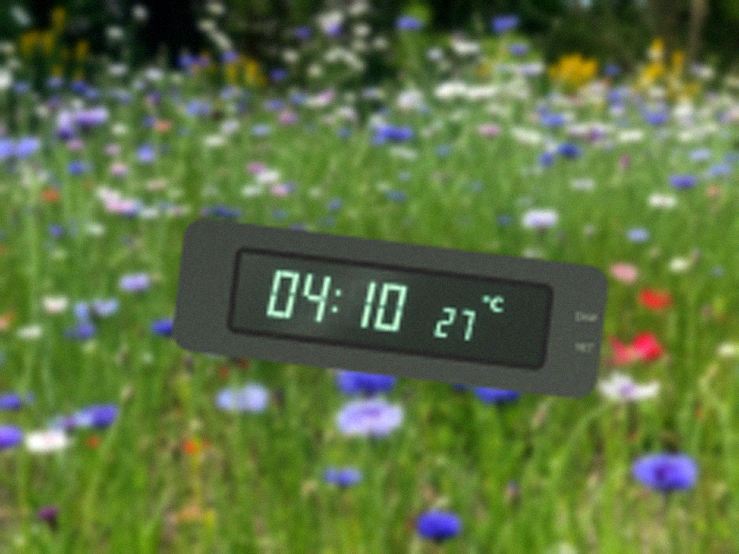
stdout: **4:10**
